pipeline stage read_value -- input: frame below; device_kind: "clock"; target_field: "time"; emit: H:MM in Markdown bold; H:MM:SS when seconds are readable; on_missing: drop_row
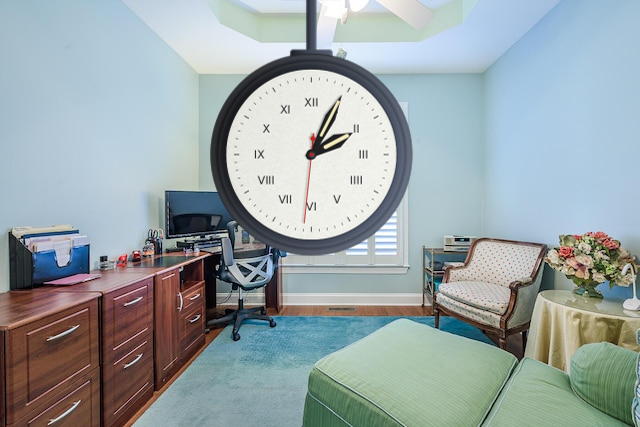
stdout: **2:04:31**
